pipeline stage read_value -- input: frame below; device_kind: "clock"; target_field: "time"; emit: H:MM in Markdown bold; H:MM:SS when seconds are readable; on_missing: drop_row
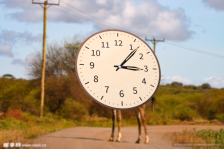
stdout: **3:07**
